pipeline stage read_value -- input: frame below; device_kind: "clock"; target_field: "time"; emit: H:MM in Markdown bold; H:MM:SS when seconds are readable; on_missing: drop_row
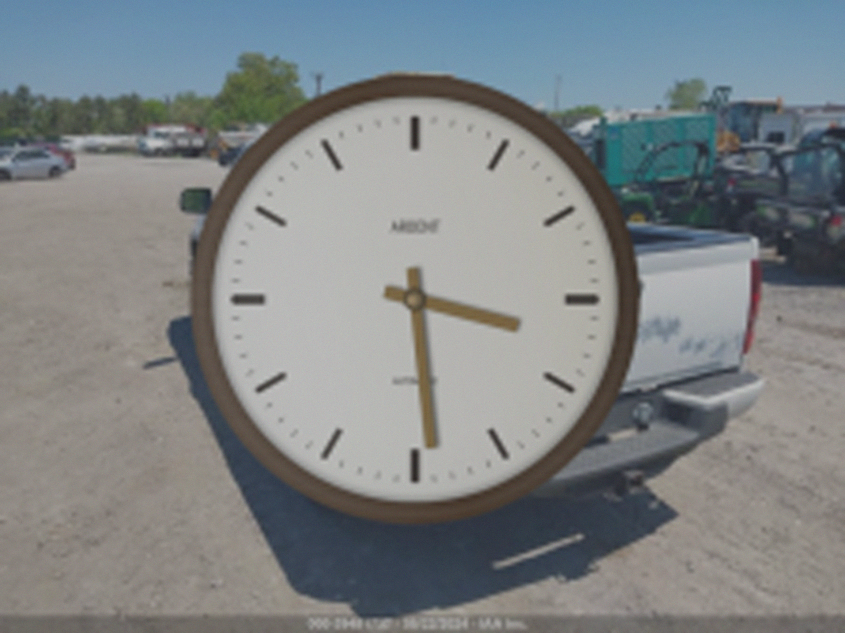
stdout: **3:29**
